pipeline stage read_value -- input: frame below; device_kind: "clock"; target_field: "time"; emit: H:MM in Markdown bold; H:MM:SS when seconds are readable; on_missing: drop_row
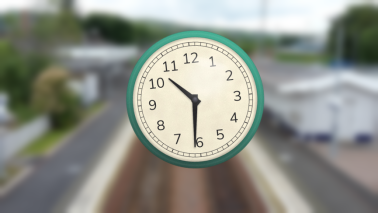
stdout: **10:31**
